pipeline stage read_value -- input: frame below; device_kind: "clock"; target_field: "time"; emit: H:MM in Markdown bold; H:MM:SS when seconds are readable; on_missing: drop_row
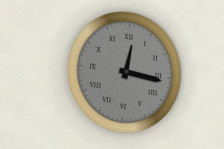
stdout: **12:16**
